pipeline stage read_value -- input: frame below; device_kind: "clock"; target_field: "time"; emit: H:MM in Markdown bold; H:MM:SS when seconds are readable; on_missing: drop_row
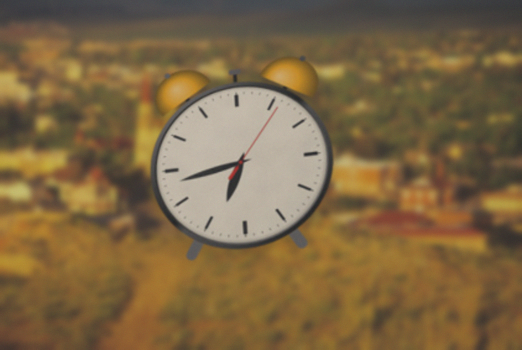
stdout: **6:43:06**
